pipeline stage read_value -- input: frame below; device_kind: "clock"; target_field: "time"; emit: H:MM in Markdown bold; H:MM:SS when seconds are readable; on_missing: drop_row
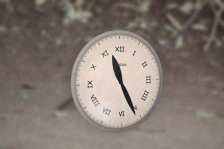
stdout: **11:26**
